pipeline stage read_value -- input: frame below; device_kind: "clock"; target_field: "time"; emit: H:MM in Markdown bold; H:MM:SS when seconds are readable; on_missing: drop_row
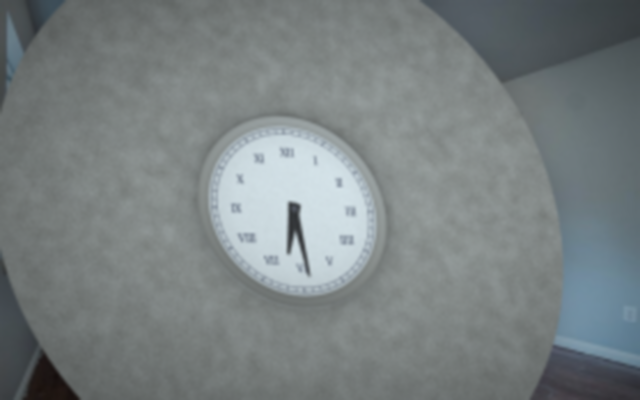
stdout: **6:29**
